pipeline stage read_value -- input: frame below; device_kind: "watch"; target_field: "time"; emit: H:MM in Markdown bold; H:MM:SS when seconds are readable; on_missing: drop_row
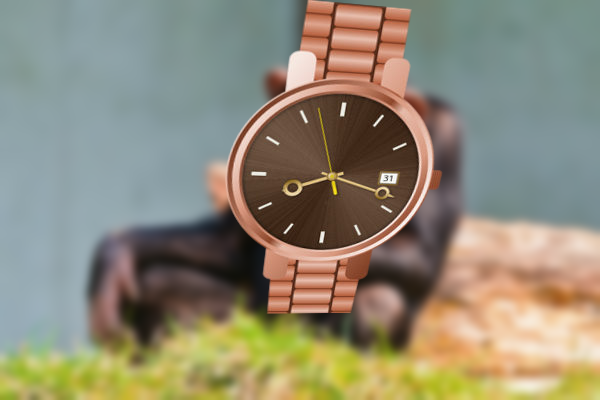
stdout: **8:17:57**
